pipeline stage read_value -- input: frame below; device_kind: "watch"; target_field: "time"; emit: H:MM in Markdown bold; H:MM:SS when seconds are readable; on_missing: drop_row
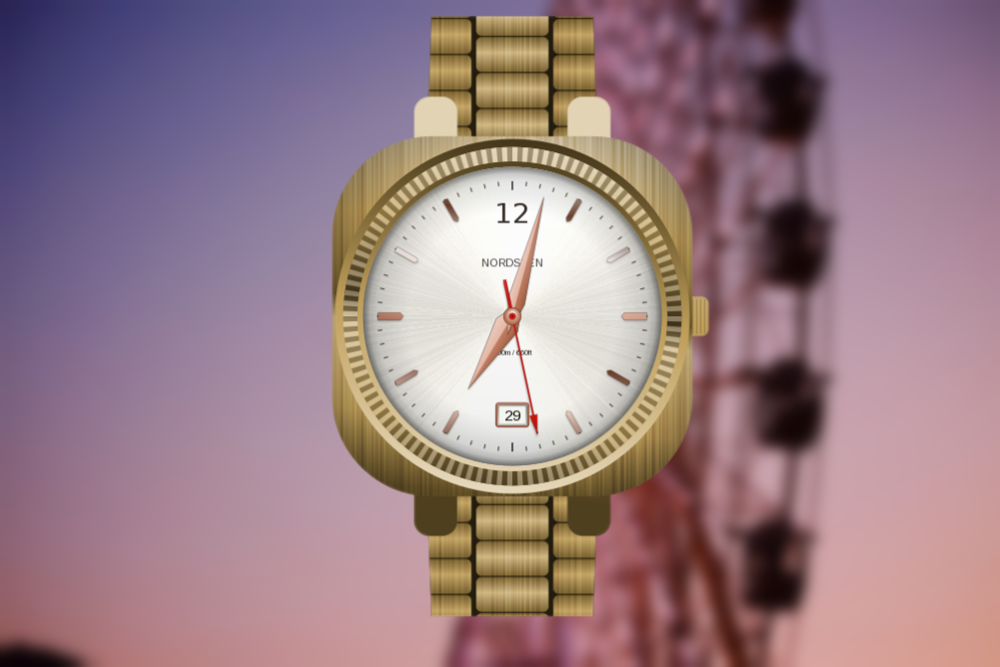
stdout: **7:02:28**
